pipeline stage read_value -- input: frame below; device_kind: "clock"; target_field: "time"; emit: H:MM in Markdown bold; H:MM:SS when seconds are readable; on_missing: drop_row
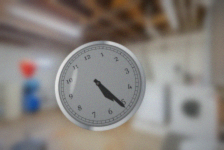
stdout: **5:26**
